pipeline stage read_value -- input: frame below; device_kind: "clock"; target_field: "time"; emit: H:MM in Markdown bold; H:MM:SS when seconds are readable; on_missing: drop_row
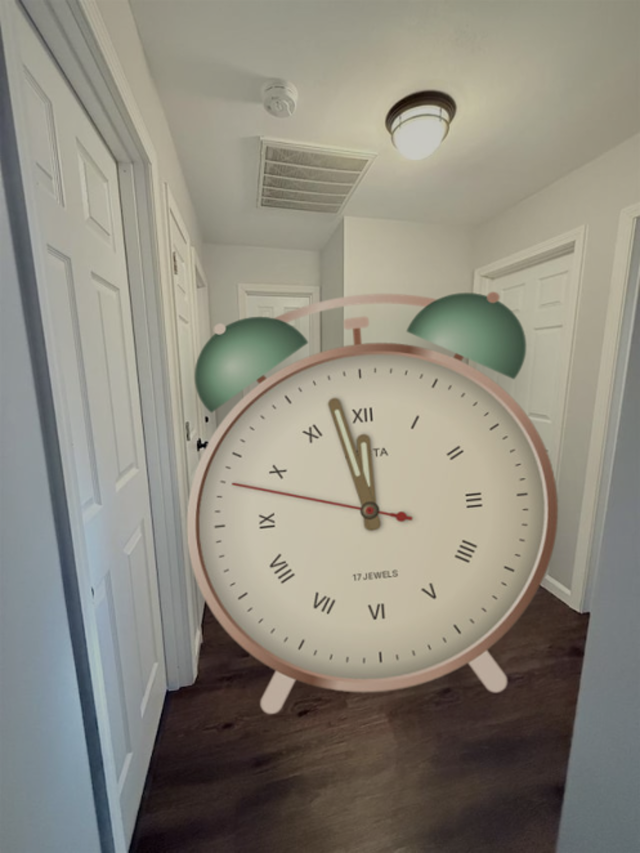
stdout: **11:57:48**
